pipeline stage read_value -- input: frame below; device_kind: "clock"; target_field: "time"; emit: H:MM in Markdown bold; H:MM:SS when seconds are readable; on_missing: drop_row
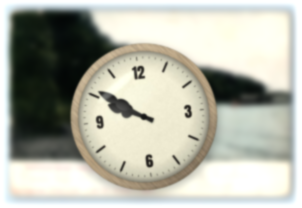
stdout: **9:51**
